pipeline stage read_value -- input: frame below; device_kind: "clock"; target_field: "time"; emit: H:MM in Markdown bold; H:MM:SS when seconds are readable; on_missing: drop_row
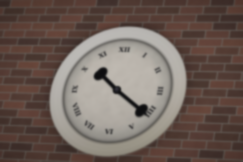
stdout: **10:21**
